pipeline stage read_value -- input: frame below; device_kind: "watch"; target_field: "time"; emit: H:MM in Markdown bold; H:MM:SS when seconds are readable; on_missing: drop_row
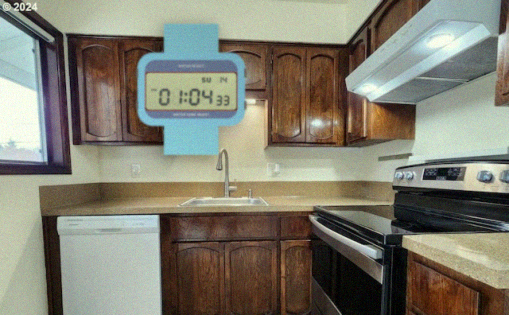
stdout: **1:04:33**
